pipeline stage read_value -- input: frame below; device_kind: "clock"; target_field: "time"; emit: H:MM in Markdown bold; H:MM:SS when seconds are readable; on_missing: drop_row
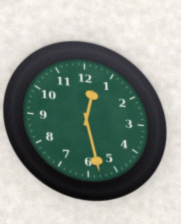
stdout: **12:28**
